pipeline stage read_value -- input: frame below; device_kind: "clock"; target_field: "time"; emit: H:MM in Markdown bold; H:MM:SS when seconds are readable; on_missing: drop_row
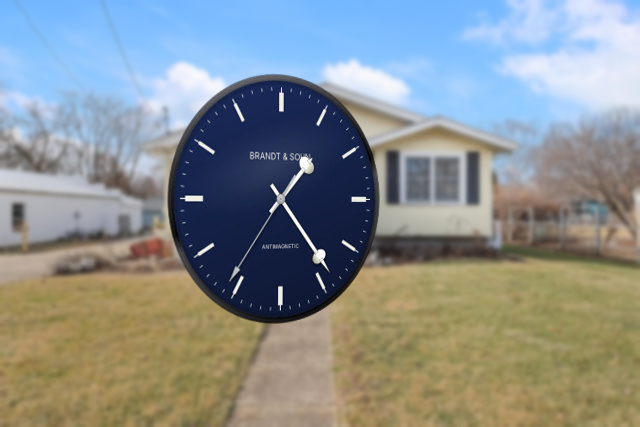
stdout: **1:23:36**
